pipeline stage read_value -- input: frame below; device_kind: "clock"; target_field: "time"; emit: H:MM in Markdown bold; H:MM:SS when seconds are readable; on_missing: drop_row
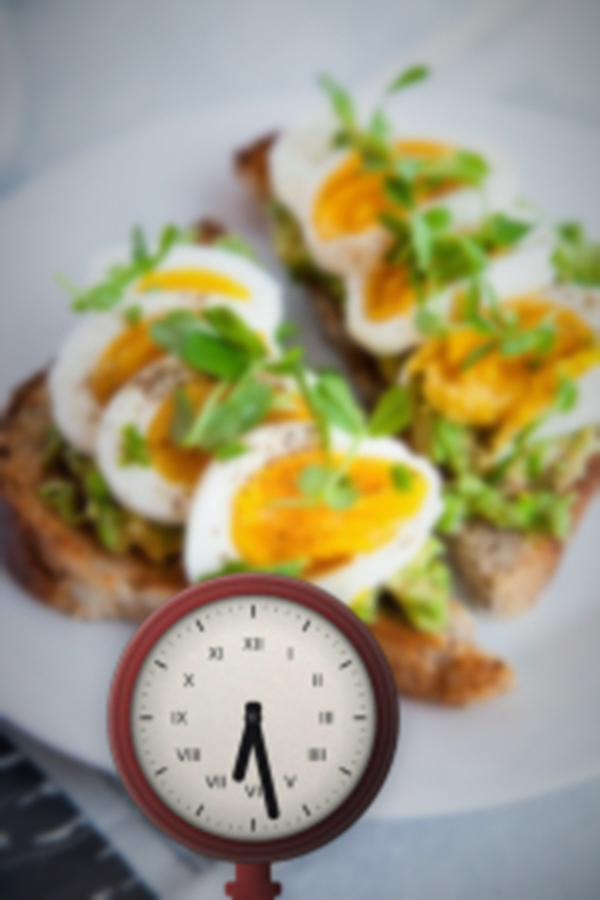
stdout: **6:28**
